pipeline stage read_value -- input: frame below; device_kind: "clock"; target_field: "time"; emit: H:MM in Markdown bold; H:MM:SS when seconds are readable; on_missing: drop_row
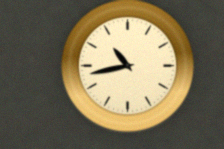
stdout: **10:43**
